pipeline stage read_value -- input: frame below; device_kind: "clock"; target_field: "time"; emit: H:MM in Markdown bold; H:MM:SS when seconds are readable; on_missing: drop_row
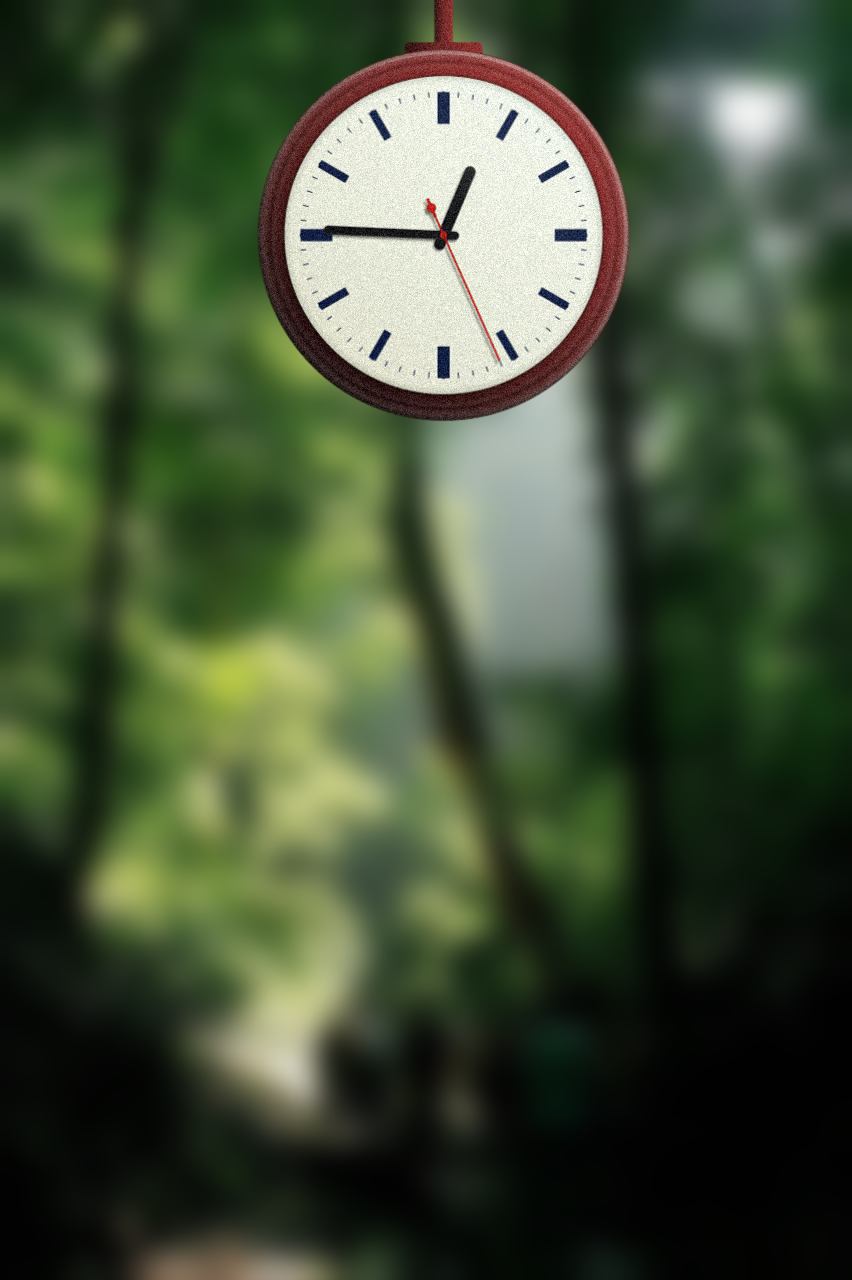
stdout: **12:45:26**
